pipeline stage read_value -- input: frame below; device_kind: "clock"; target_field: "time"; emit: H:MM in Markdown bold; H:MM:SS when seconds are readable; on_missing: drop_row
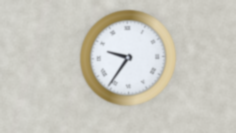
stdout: **9:36**
